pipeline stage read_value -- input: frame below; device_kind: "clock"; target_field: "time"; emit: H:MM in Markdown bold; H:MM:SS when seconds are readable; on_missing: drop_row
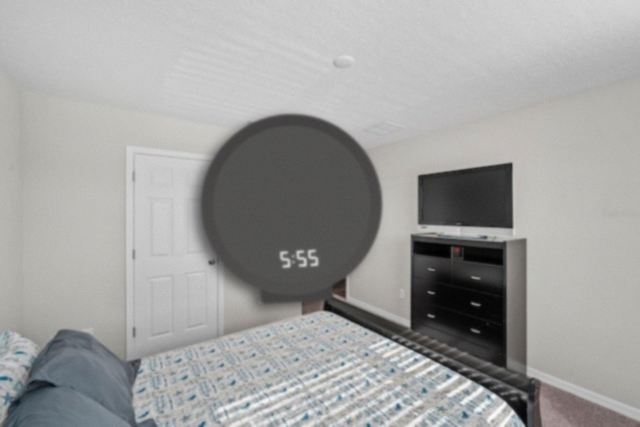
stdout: **5:55**
